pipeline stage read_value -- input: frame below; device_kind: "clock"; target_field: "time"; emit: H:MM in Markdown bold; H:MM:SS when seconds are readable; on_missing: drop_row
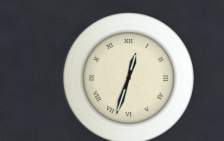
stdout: **12:33**
